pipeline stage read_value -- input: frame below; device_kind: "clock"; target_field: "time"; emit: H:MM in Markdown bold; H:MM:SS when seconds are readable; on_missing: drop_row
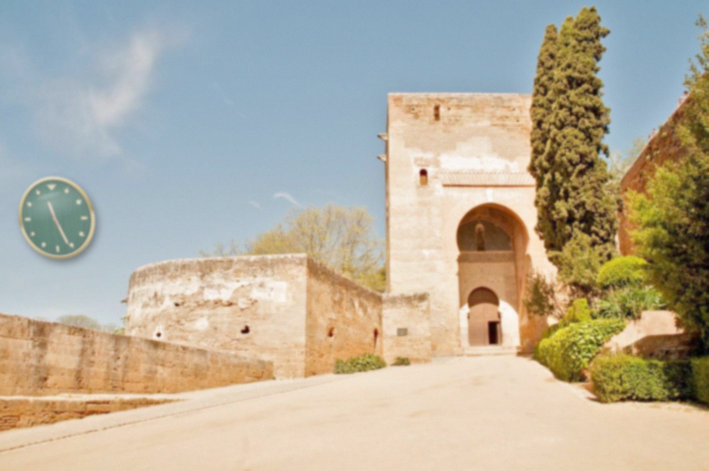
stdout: **11:26**
